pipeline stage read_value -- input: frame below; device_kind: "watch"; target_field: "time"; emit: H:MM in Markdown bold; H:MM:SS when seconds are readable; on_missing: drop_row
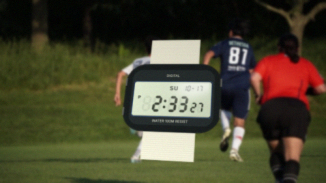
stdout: **2:33:27**
